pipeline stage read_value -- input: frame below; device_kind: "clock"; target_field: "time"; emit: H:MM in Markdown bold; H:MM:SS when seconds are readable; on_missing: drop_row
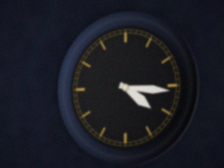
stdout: **4:16**
